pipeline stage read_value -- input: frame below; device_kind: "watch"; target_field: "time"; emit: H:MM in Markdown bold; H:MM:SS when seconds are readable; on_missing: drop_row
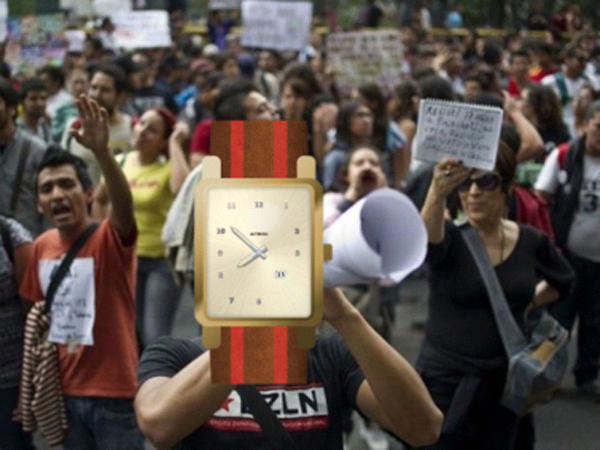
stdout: **7:52**
